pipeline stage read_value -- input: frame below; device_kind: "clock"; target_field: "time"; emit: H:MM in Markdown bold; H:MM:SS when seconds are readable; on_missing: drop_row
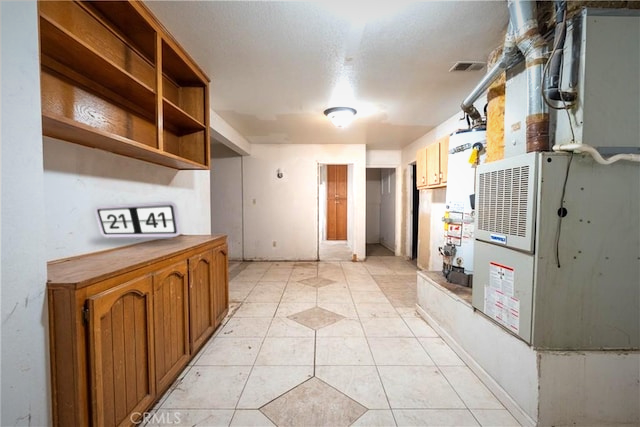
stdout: **21:41**
